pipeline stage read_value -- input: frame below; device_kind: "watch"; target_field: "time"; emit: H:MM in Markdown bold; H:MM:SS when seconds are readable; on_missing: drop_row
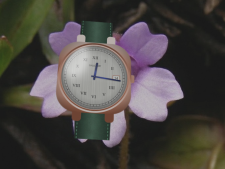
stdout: **12:16**
